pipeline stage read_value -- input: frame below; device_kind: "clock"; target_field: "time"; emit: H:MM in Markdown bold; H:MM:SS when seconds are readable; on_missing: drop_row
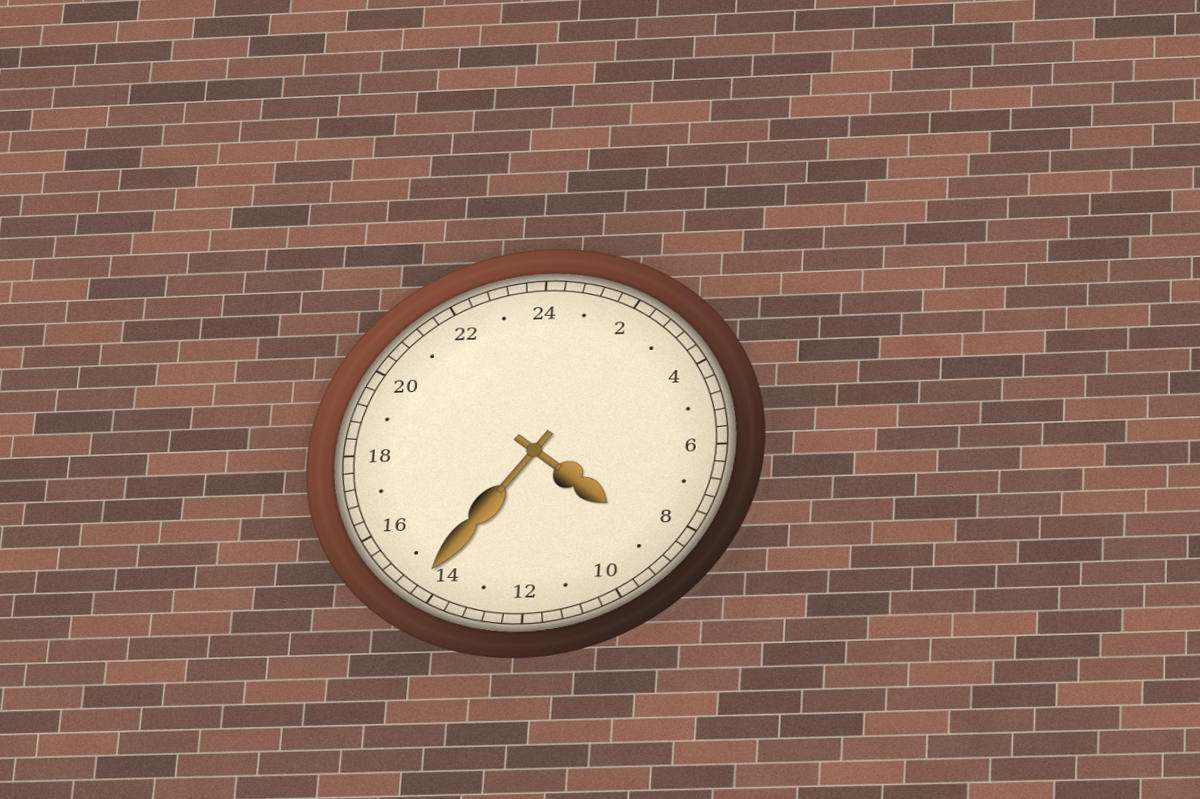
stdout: **8:36**
